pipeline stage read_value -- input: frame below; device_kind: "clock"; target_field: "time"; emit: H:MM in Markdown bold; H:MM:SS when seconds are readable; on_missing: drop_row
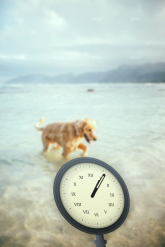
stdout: **1:06**
